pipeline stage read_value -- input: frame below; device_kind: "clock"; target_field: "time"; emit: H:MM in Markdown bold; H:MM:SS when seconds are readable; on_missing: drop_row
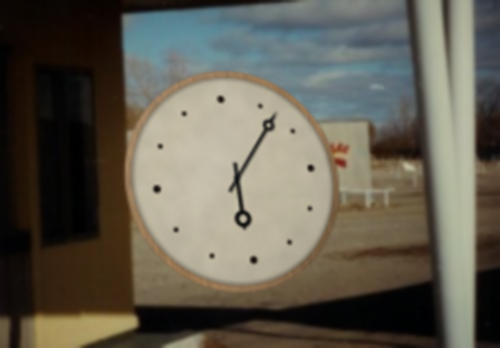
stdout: **6:07**
